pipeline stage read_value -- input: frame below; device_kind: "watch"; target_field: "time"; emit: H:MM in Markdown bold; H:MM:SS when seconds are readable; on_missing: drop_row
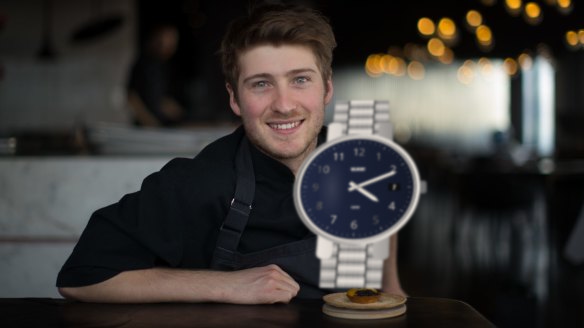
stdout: **4:11**
